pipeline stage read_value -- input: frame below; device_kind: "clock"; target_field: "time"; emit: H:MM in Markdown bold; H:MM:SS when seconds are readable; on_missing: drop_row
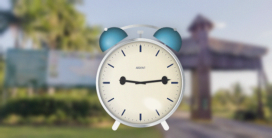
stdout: **9:14**
